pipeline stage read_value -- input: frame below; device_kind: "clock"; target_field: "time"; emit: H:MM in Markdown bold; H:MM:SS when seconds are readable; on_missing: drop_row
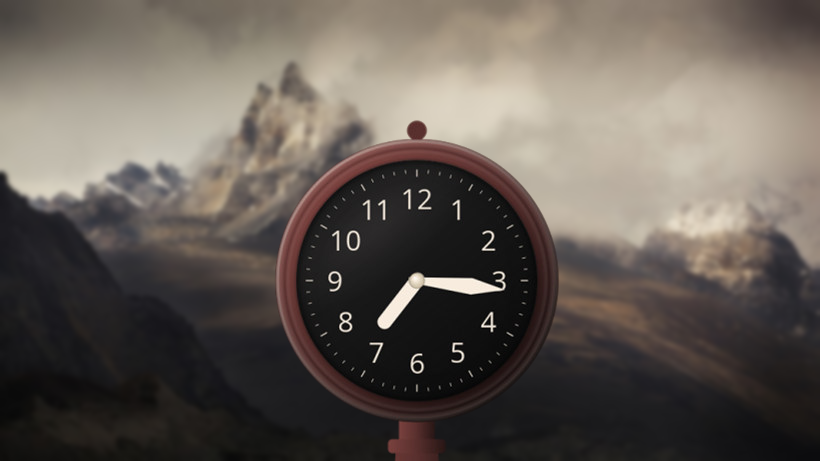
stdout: **7:16**
